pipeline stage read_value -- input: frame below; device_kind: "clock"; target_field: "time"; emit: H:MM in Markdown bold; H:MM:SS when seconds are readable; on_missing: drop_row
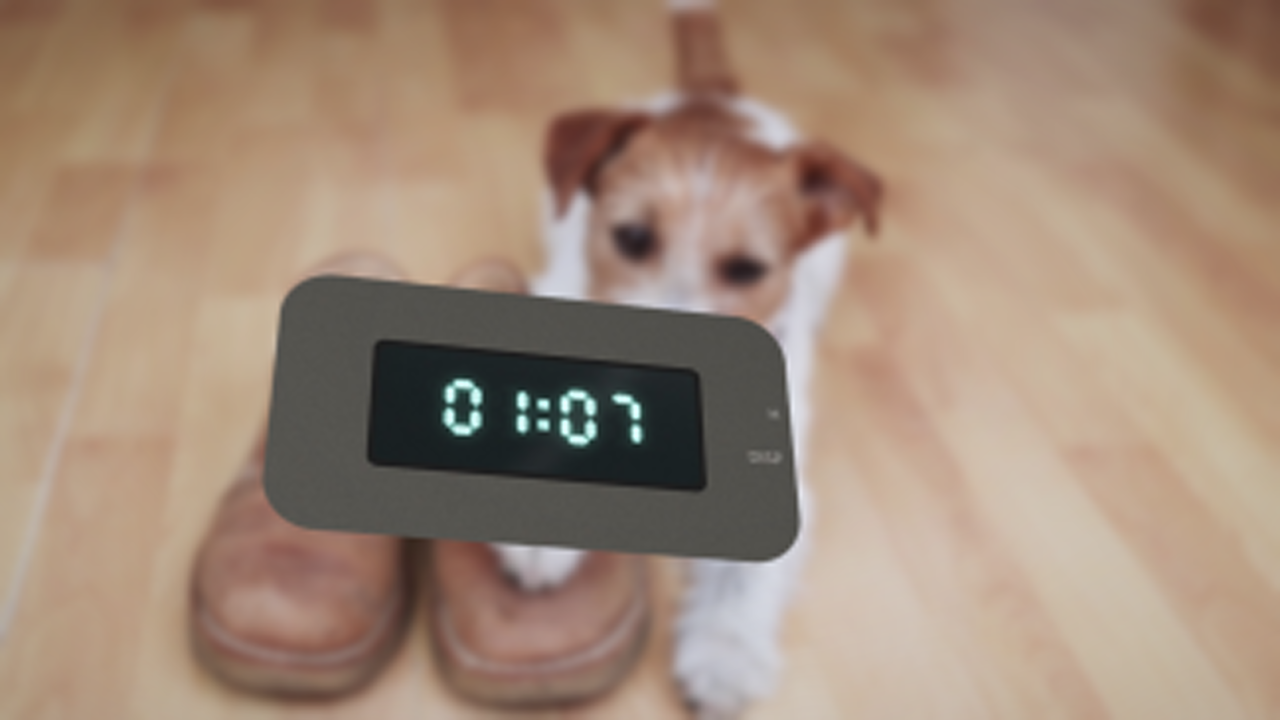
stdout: **1:07**
